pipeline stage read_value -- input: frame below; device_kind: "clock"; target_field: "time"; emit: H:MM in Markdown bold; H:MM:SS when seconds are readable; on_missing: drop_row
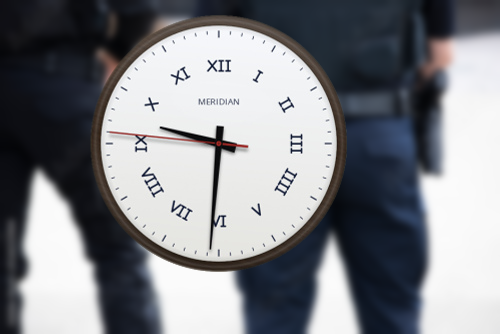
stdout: **9:30:46**
